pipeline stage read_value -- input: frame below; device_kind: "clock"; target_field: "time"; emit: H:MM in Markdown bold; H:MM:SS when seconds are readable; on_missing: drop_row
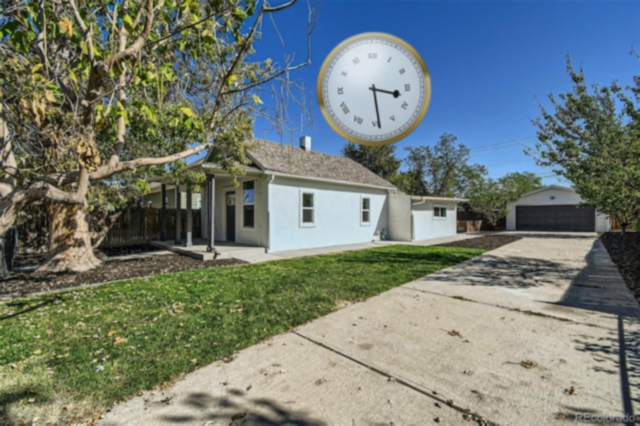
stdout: **3:29**
